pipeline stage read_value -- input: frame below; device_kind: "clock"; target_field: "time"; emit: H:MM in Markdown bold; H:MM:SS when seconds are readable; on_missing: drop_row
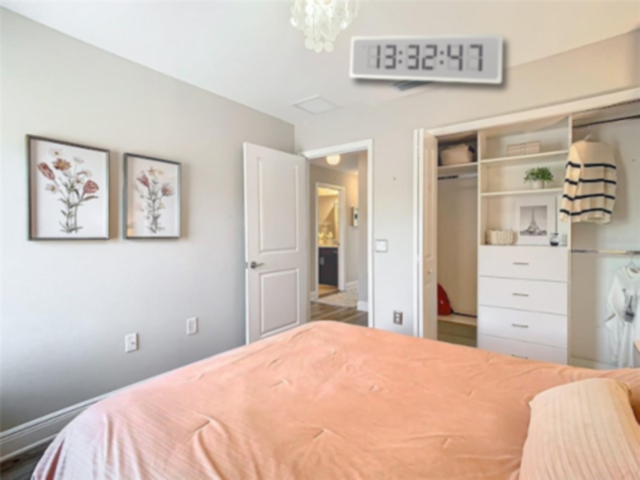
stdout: **13:32:47**
